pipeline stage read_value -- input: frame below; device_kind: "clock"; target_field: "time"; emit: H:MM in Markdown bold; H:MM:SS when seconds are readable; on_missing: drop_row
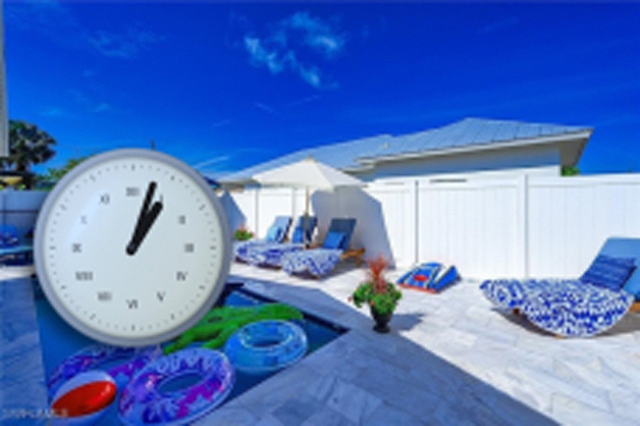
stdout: **1:03**
